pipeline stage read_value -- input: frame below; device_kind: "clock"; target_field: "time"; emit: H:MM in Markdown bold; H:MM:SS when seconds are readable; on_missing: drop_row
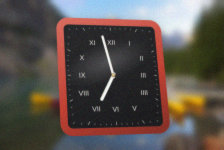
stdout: **6:58**
